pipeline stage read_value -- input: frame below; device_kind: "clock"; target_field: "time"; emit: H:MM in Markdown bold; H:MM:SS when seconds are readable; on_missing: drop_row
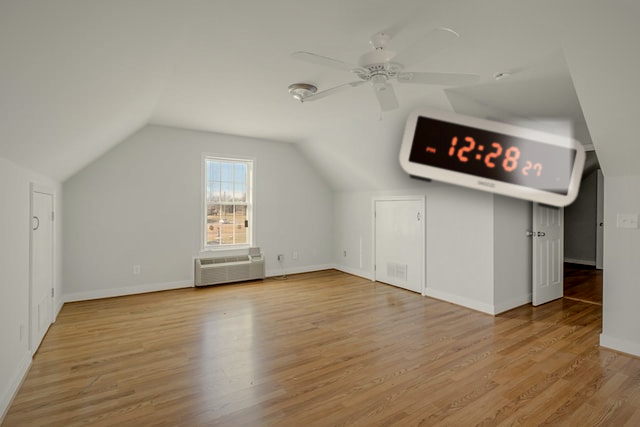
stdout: **12:28:27**
